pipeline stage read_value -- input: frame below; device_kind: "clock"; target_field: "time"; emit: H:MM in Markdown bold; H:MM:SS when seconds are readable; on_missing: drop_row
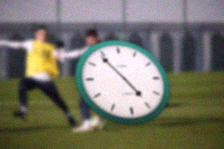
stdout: **4:54**
